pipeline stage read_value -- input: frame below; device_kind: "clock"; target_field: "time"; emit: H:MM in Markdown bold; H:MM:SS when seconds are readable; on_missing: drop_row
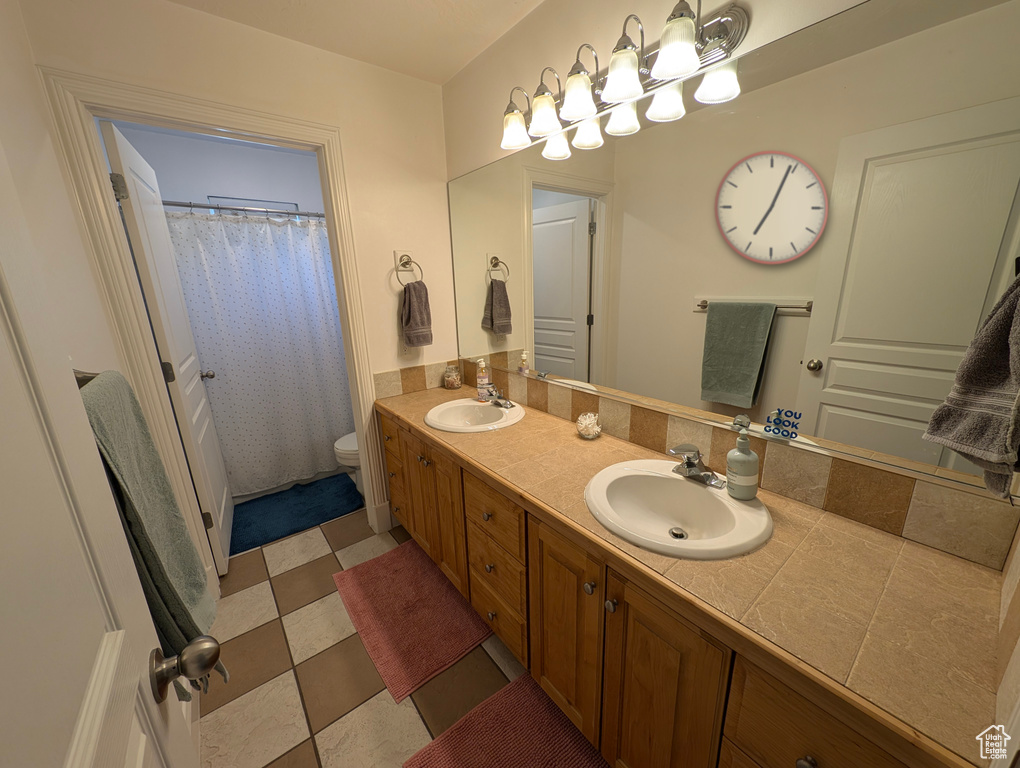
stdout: **7:04**
